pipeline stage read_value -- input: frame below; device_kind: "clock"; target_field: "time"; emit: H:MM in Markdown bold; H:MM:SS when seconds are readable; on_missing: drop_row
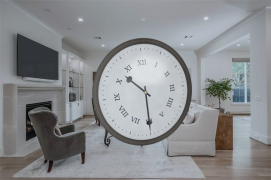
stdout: **10:30**
